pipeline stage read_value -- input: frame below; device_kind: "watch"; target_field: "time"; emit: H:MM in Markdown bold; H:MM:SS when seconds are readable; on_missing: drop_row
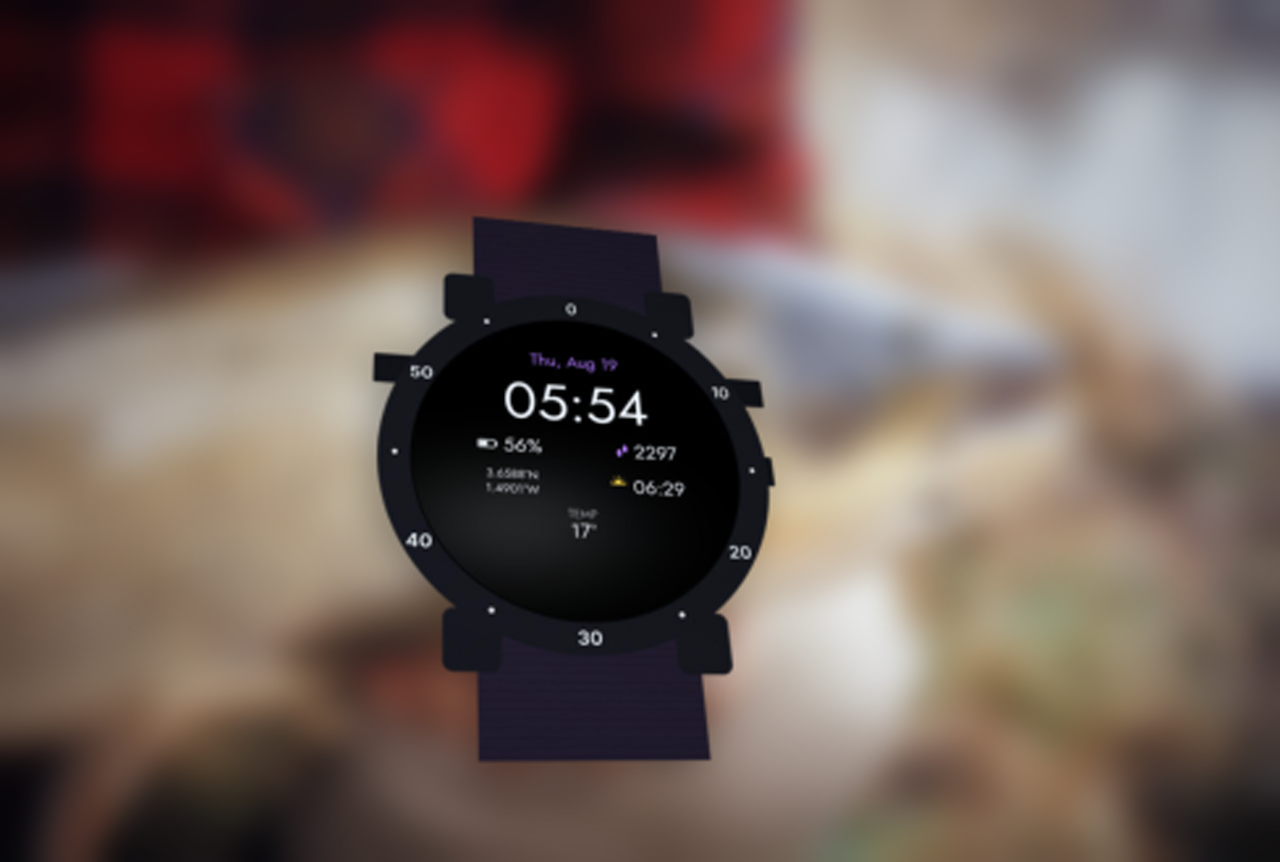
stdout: **5:54**
